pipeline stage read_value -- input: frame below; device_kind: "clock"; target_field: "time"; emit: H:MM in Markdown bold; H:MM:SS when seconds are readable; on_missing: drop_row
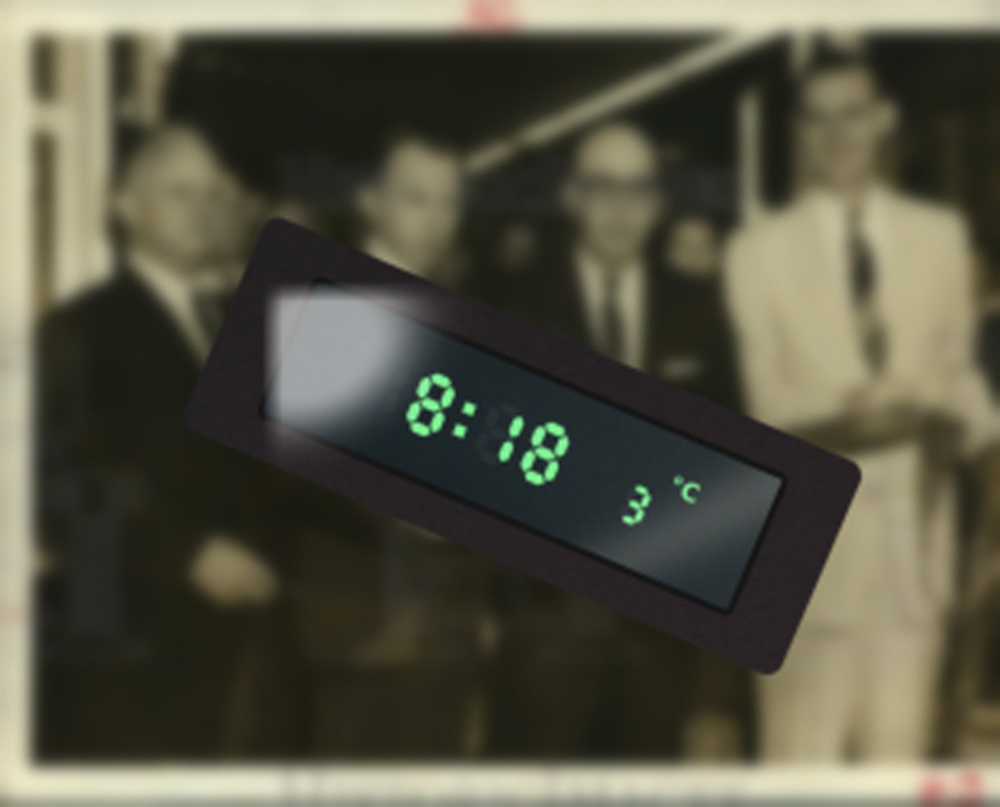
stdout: **8:18**
